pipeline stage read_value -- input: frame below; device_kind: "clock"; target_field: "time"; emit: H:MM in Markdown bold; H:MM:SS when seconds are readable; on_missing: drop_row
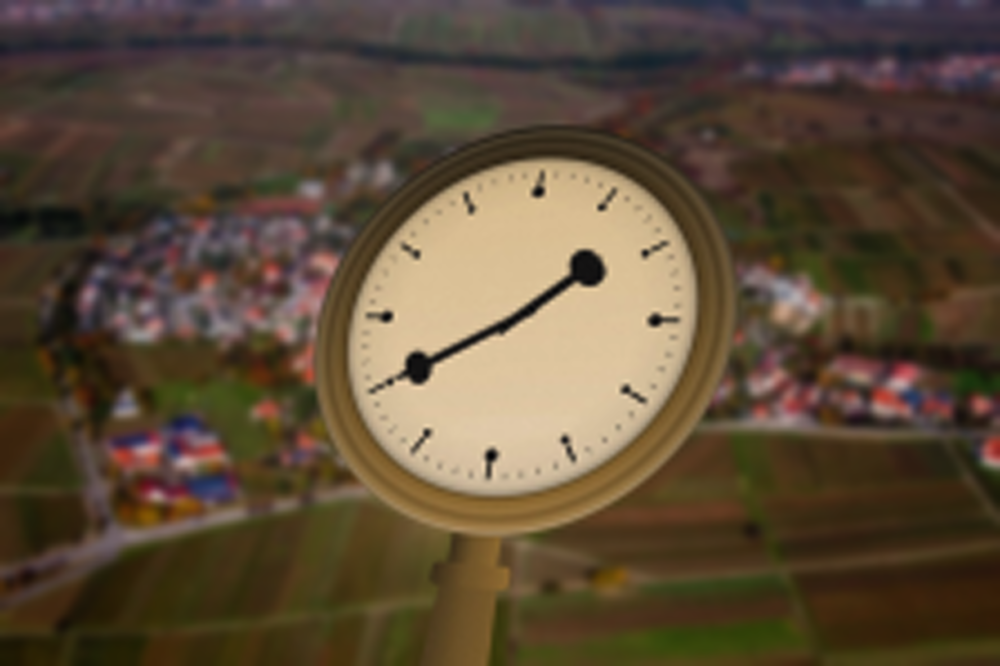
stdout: **1:40**
